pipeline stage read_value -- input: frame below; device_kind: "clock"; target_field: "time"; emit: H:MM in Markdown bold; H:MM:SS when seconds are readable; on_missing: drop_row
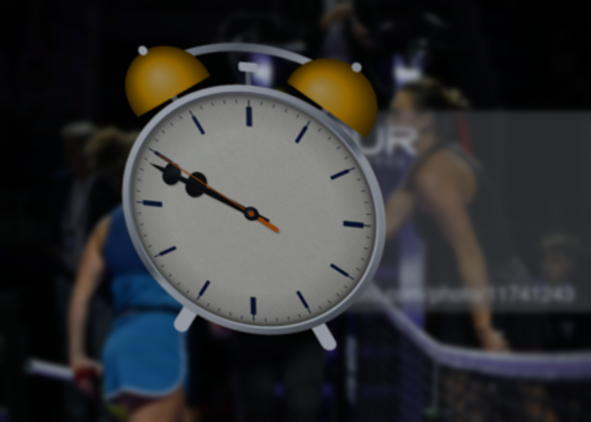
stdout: **9:48:50**
